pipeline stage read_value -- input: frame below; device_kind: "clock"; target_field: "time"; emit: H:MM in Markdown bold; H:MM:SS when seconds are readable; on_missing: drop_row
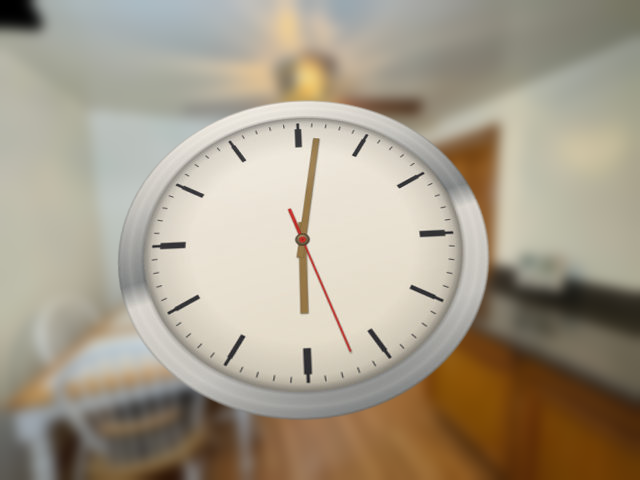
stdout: **6:01:27**
